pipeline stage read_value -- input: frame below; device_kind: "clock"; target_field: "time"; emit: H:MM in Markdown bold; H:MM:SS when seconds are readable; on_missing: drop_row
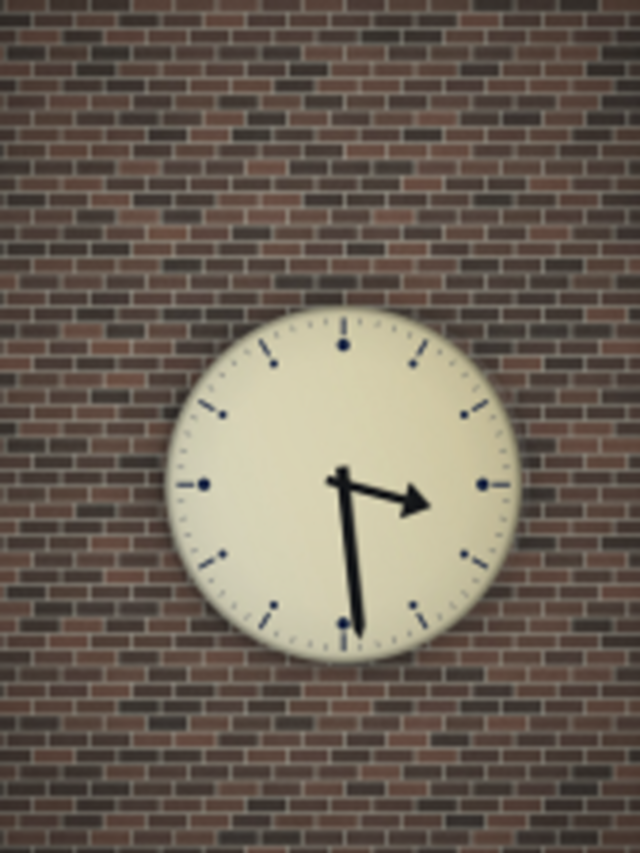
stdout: **3:29**
